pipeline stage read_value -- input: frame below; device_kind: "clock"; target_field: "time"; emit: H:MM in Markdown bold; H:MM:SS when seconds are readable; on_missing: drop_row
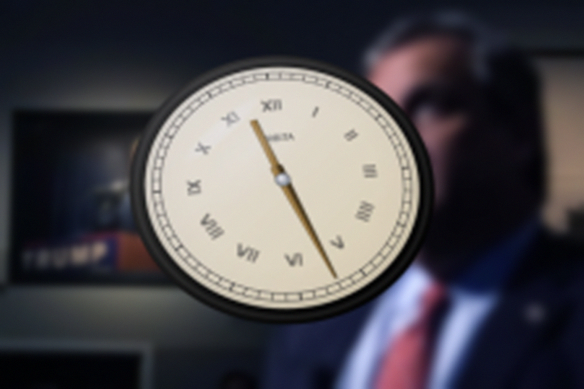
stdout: **11:27**
